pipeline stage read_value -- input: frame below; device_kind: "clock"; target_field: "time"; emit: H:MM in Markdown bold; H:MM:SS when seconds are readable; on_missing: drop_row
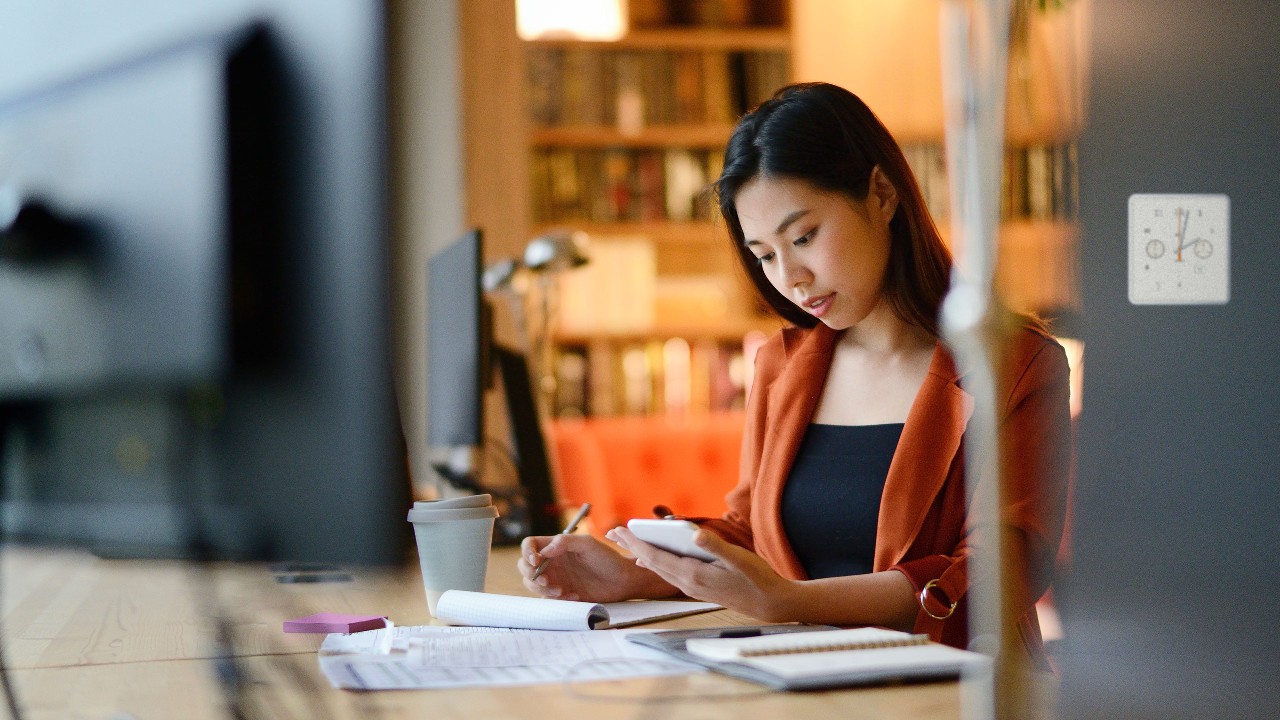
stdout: **2:02**
